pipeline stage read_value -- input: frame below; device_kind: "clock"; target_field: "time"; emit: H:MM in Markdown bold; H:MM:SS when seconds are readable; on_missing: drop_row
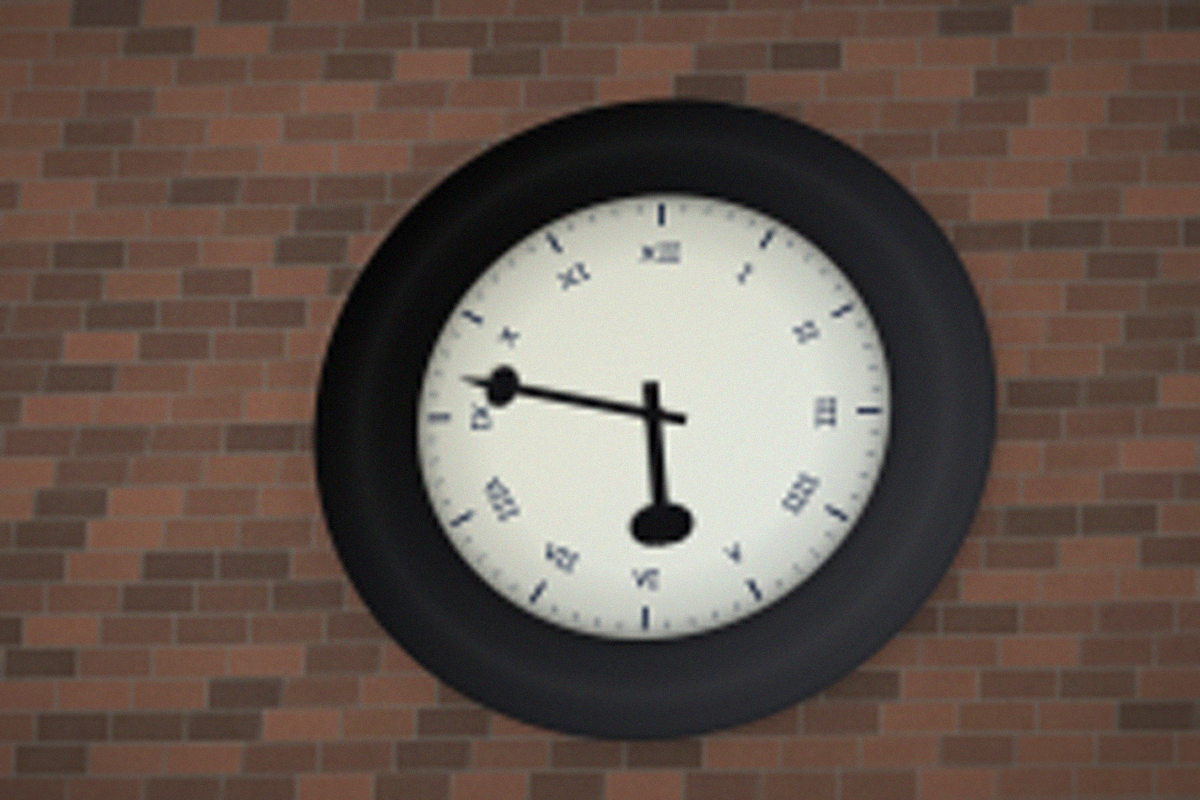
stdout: **5:47**
